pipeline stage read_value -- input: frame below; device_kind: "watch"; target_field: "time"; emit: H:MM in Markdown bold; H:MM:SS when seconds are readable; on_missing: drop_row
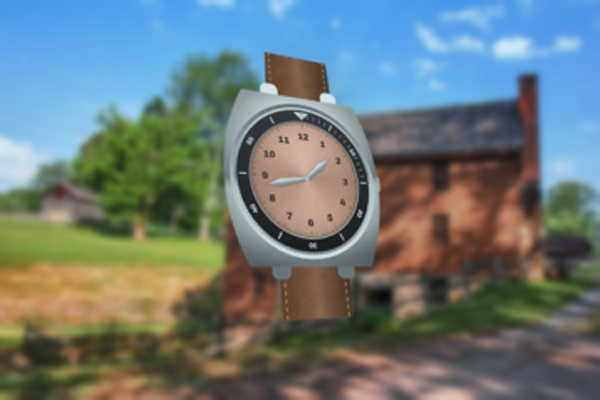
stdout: **1:43**
